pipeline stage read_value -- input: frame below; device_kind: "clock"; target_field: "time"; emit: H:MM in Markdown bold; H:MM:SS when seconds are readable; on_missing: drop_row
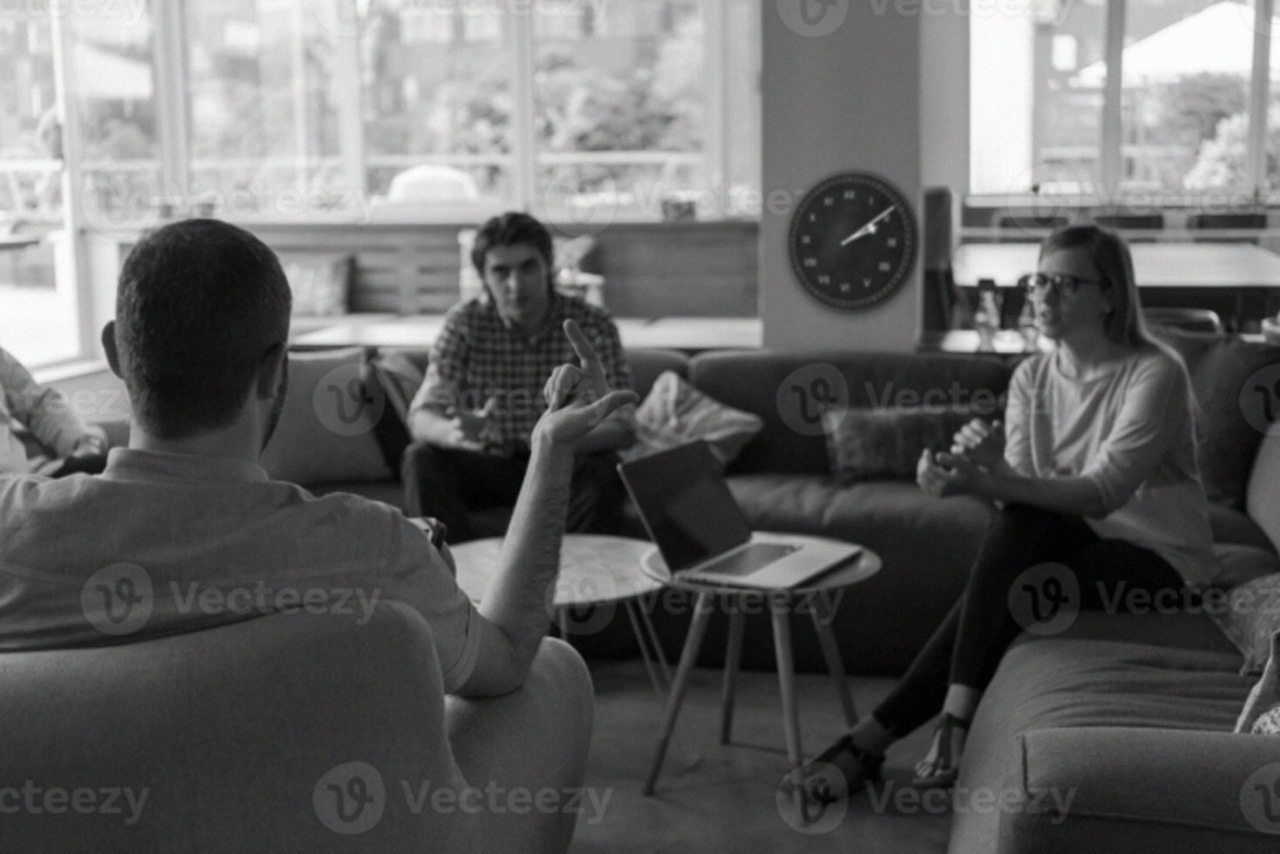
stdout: **2:09**
